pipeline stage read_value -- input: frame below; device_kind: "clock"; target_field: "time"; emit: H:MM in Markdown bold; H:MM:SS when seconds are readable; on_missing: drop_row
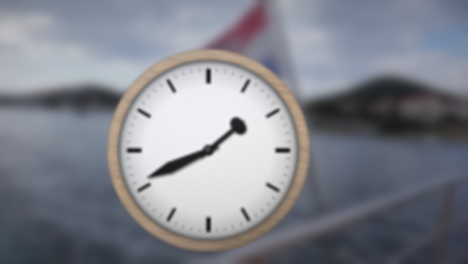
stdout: **1:41**
